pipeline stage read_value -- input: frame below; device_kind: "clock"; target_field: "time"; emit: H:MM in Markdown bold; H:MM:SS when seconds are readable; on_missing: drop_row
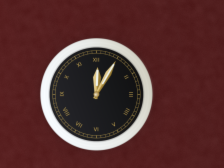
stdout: **12:05**
